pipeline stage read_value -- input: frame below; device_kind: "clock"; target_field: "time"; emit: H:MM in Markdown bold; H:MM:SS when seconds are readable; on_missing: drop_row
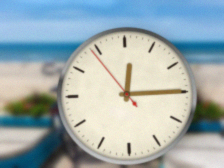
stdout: **12:14:54**
